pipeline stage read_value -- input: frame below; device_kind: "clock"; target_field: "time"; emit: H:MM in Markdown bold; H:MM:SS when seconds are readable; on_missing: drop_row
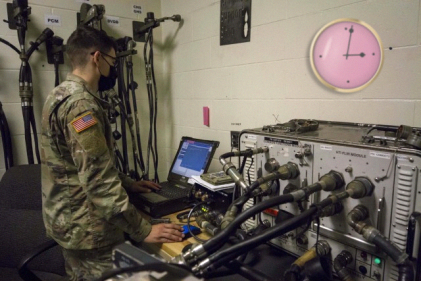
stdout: **3:02**
